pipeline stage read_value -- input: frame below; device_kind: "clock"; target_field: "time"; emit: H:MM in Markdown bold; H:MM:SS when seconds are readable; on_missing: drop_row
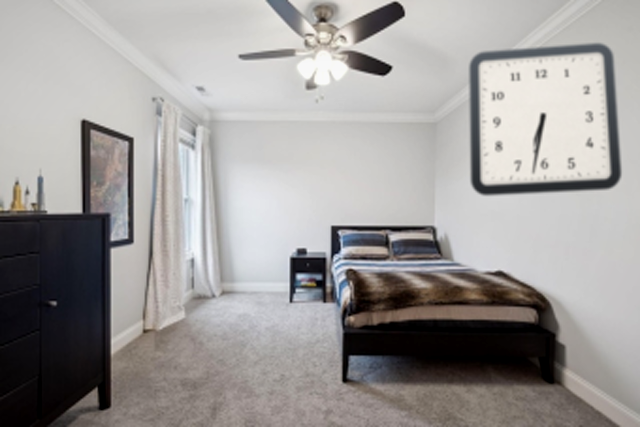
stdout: **6:32**
